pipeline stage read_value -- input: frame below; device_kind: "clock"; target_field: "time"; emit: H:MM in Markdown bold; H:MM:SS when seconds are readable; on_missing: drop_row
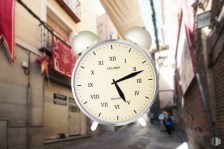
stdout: **5:12**
